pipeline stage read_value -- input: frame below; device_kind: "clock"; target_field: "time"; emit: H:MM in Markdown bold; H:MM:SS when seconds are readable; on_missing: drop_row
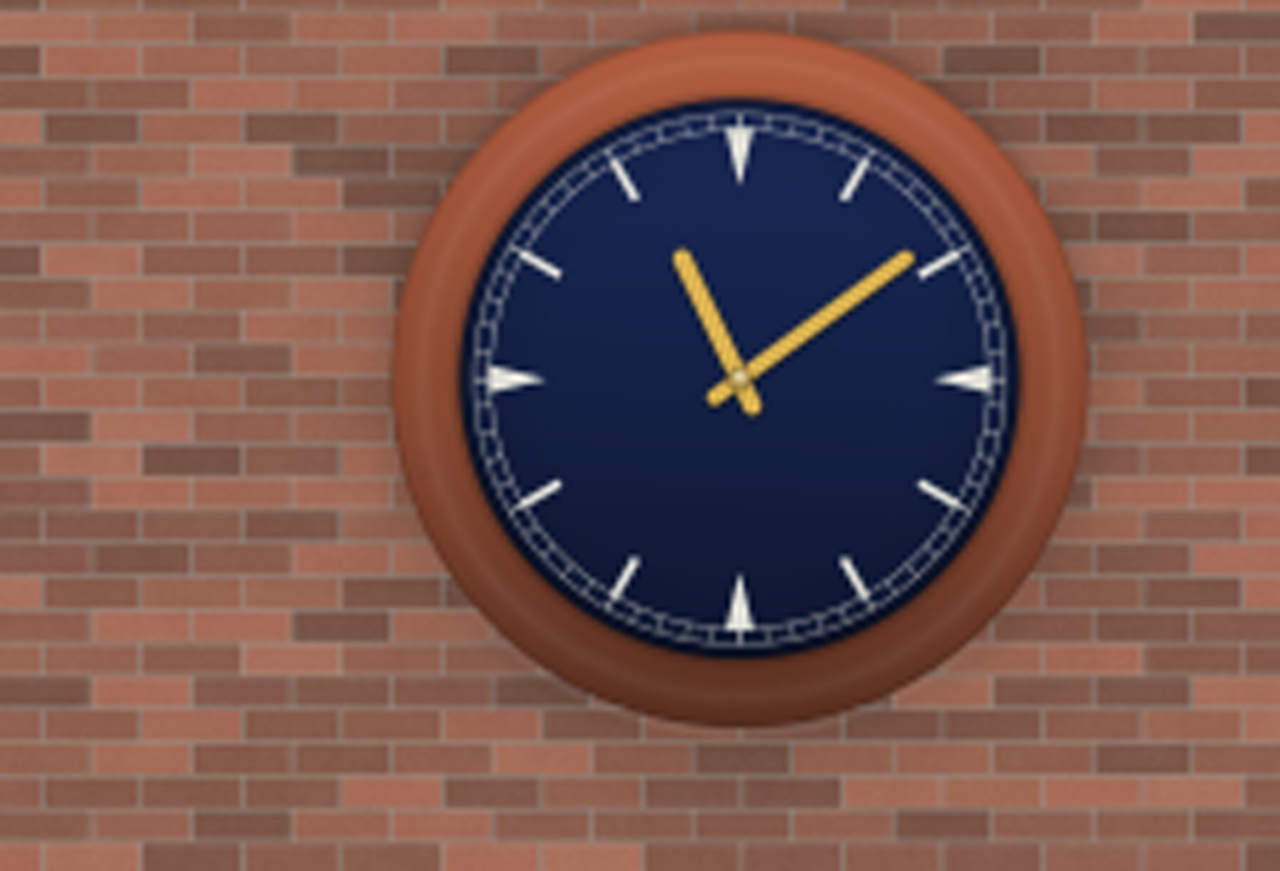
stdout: **11:09**
